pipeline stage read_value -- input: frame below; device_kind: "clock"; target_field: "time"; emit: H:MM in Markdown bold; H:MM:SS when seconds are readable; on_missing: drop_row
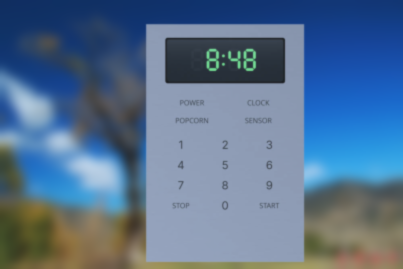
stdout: **8:48**
